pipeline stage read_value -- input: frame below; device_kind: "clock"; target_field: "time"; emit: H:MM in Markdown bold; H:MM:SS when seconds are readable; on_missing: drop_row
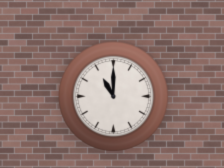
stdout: **11:00**
